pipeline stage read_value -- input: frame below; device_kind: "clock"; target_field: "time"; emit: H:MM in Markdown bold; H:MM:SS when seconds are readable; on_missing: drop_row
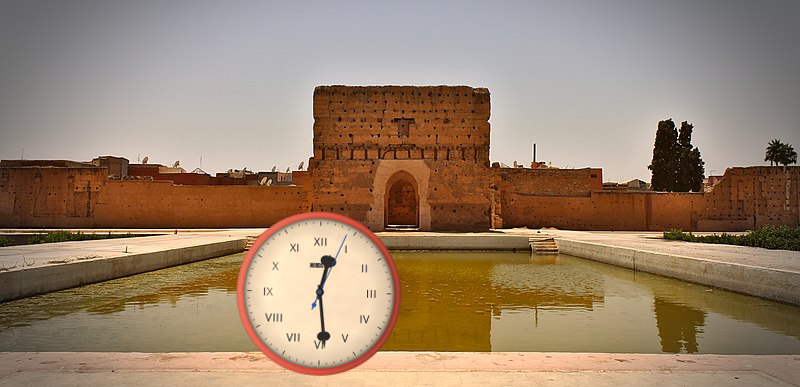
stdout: **12:29:04**
